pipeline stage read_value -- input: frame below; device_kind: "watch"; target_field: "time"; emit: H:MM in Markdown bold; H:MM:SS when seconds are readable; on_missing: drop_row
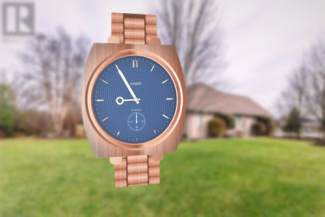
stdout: **8:55**
